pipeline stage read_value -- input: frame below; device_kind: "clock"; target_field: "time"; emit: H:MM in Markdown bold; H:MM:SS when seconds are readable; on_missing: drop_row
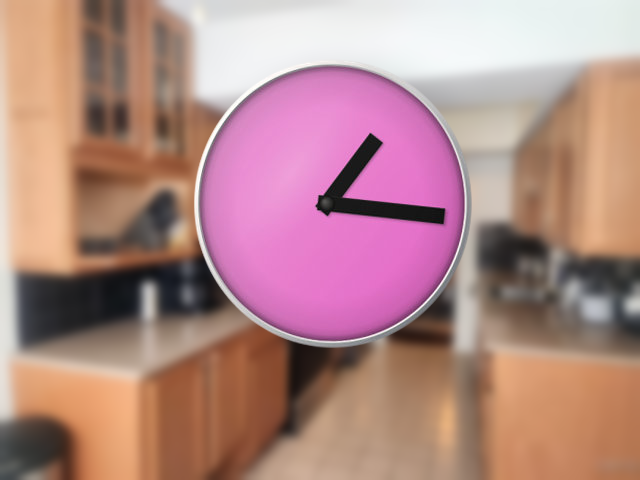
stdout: **1:16**
